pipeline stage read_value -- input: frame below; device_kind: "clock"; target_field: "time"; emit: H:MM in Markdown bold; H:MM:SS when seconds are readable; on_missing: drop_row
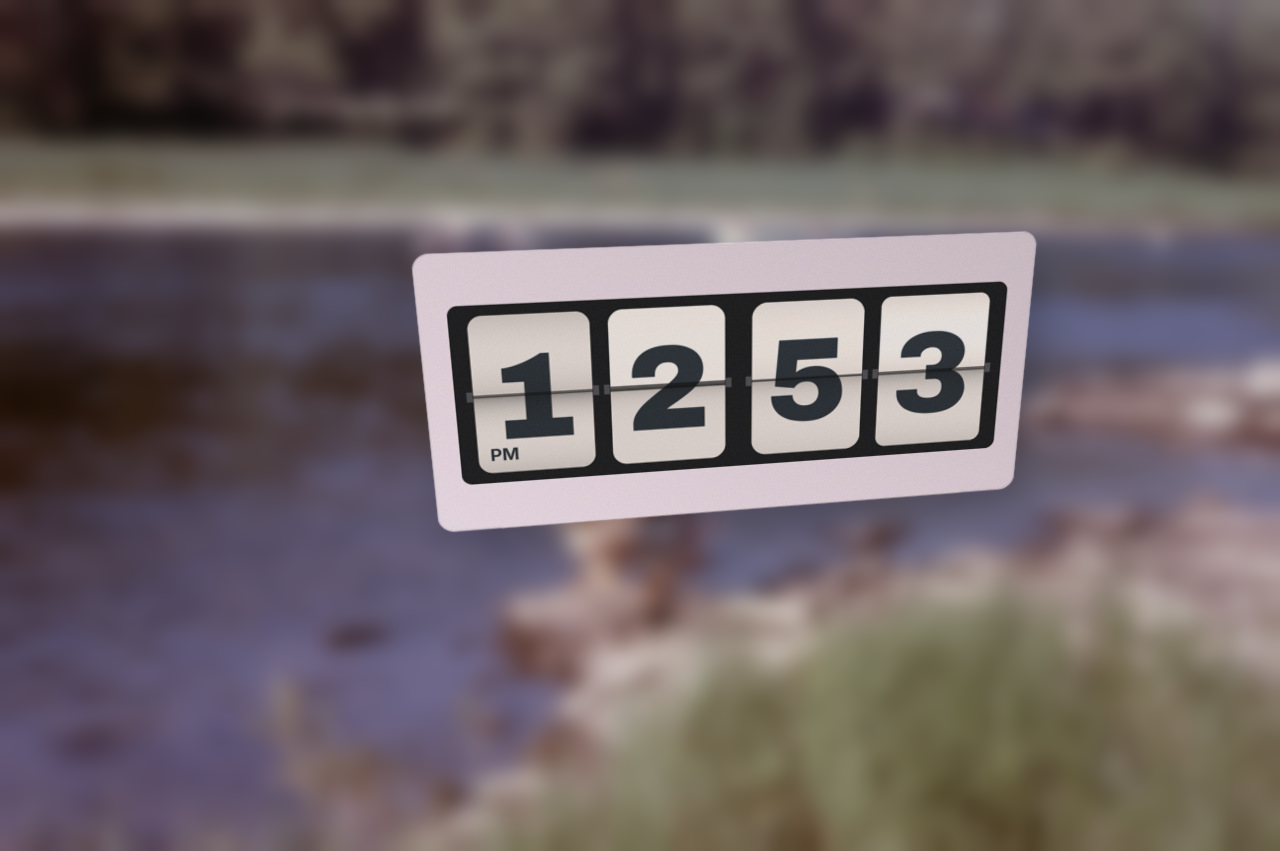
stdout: **12:53**
